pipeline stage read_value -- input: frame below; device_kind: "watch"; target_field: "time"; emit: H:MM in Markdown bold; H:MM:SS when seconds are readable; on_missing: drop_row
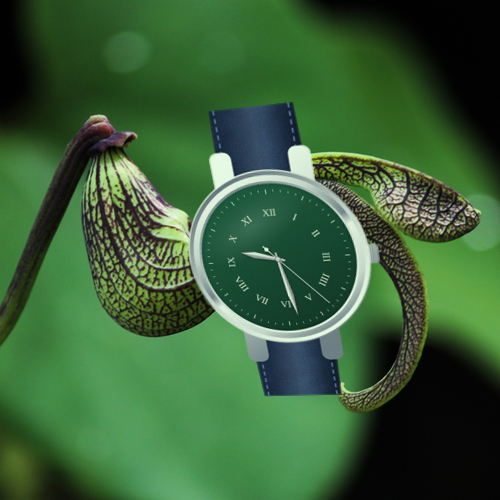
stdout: **9:28:23**
